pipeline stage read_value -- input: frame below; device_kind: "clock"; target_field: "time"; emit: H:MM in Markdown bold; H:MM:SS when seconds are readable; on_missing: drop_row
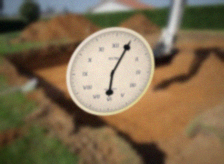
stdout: **6:04**
